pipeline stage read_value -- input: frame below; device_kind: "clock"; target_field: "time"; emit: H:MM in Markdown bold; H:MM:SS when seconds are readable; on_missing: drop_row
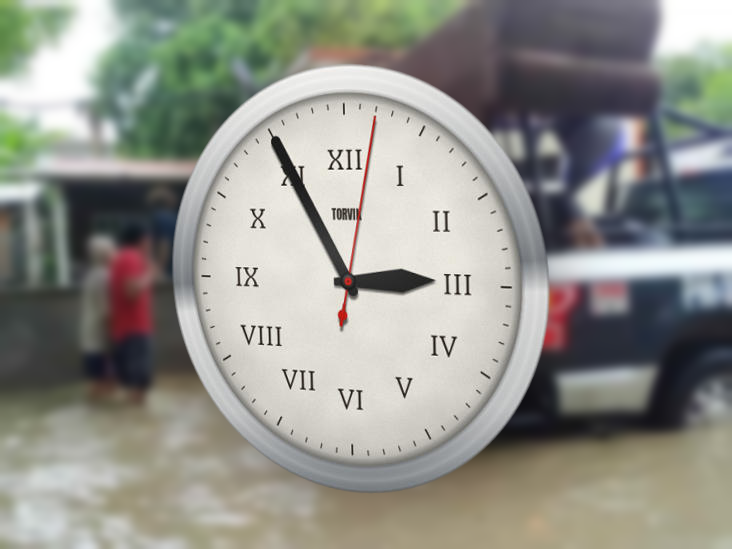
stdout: **2:55:02**
